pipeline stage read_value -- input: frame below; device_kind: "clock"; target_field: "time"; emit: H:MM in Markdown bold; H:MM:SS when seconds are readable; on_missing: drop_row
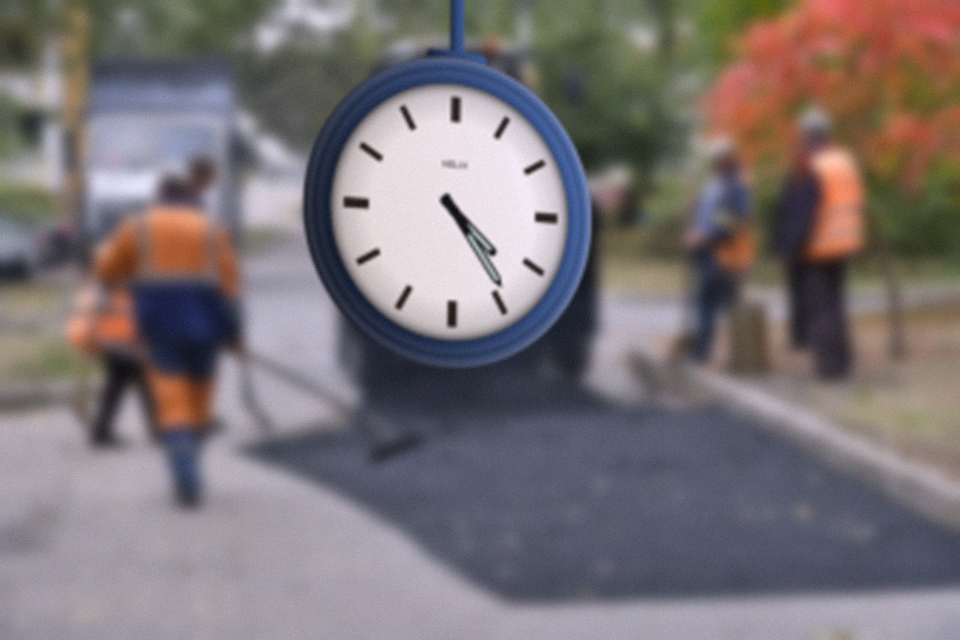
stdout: **4:24**
